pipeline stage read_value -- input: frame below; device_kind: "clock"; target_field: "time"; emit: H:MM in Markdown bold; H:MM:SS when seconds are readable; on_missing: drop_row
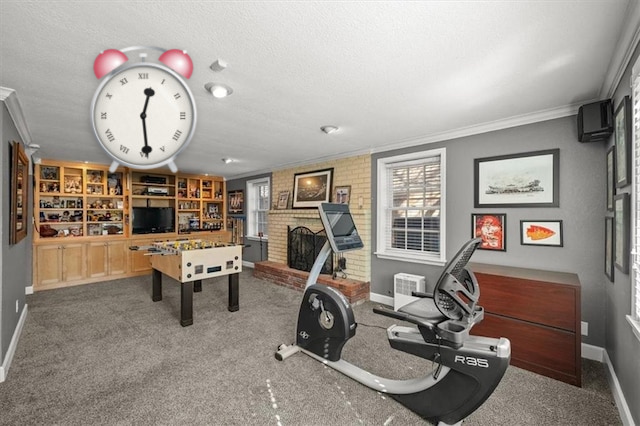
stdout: **12:29**
